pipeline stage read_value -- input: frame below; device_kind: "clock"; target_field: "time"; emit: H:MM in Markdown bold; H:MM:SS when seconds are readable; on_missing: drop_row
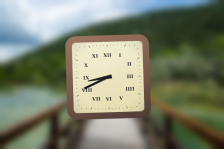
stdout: **8:41**
